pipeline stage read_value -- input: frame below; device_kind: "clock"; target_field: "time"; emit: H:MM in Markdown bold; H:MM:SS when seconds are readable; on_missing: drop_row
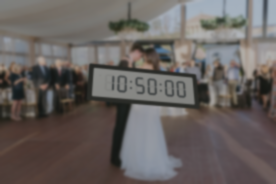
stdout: **10:50:00**
